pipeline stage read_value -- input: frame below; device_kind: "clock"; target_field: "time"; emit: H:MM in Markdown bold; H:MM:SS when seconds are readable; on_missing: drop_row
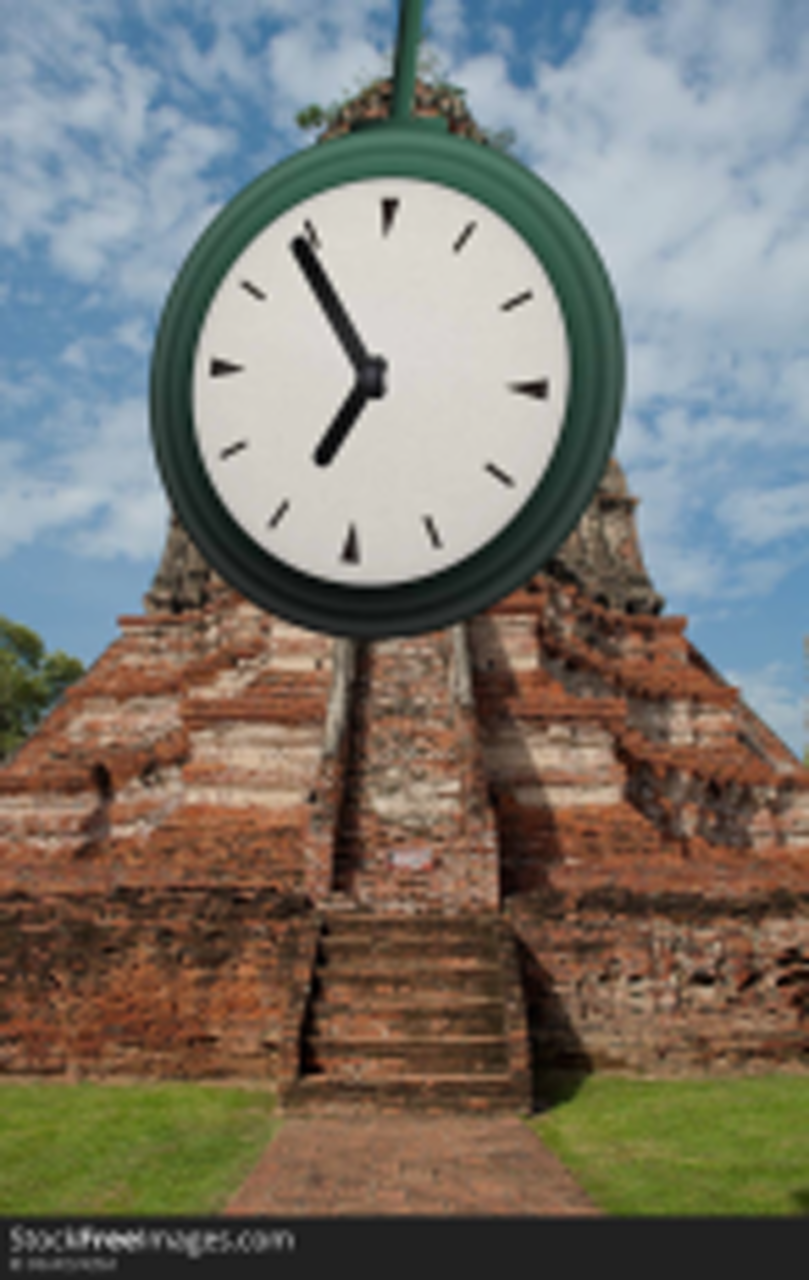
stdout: **6:54**
